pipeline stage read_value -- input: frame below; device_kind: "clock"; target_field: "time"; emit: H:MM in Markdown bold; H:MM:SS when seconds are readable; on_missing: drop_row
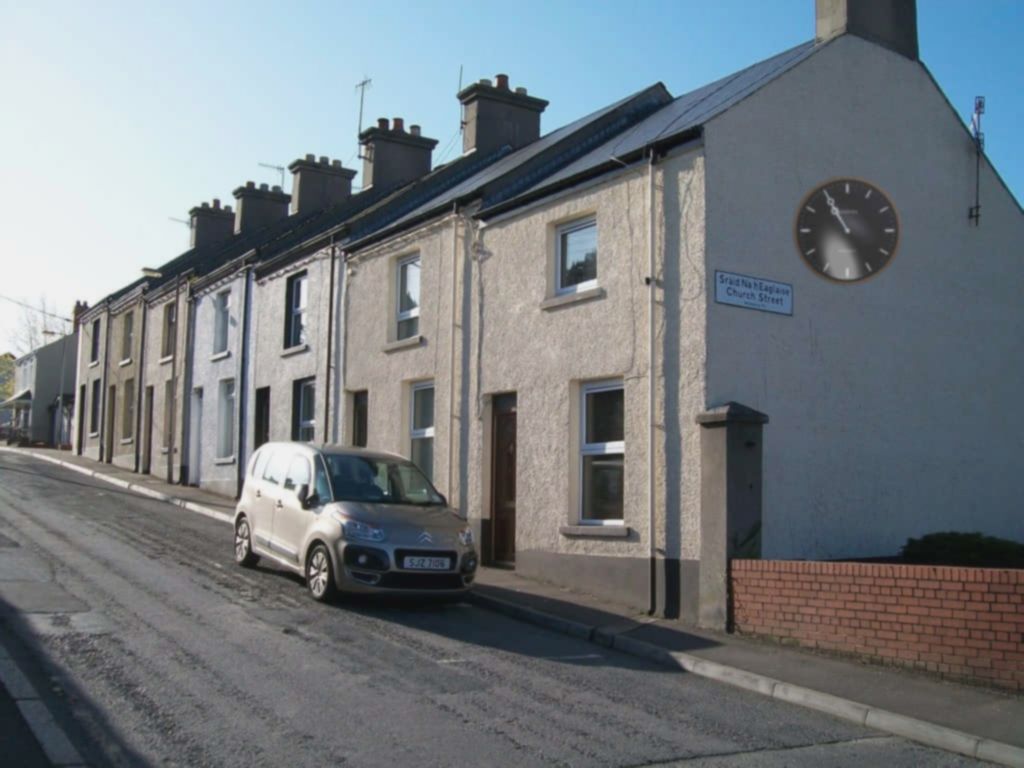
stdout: **10:55**
